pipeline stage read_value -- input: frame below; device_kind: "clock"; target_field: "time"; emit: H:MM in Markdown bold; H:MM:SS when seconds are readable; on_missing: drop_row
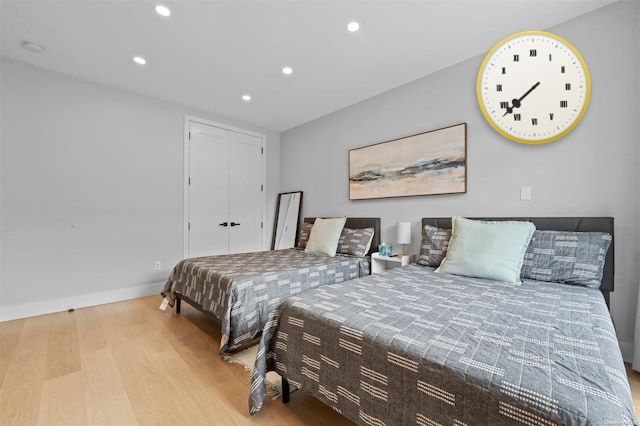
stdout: **7:38**
